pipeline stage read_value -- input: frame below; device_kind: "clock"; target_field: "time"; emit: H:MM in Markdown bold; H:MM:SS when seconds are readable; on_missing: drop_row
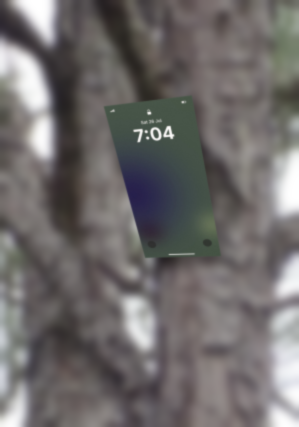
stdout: **7:04**
